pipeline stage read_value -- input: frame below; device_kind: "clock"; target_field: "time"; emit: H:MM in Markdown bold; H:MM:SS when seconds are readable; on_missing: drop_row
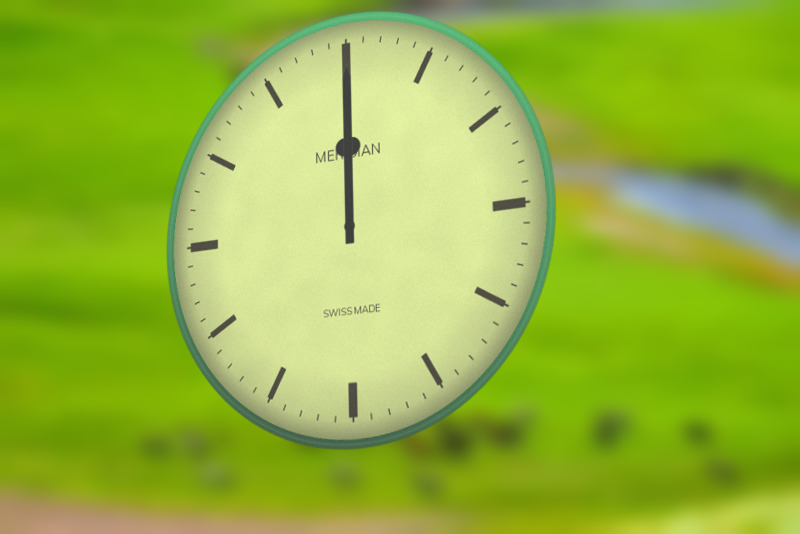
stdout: **12:00**
